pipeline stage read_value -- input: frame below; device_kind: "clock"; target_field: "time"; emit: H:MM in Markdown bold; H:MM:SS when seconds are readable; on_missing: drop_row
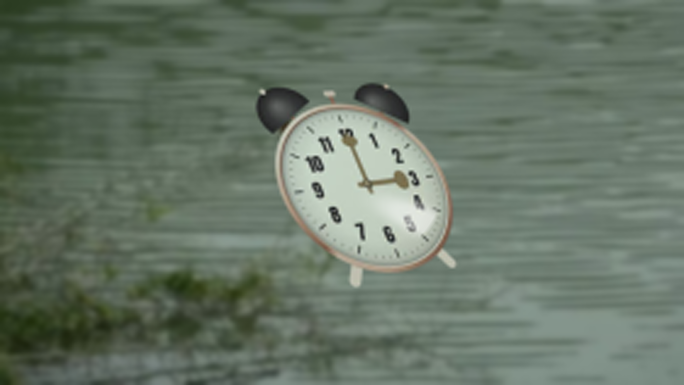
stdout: **3:00**
